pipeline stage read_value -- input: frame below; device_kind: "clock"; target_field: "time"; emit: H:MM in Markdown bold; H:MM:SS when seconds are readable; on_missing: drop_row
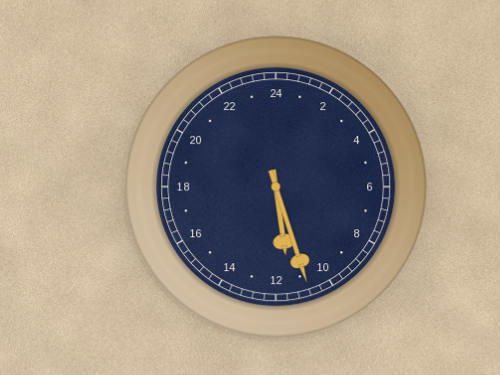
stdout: **11:27**
